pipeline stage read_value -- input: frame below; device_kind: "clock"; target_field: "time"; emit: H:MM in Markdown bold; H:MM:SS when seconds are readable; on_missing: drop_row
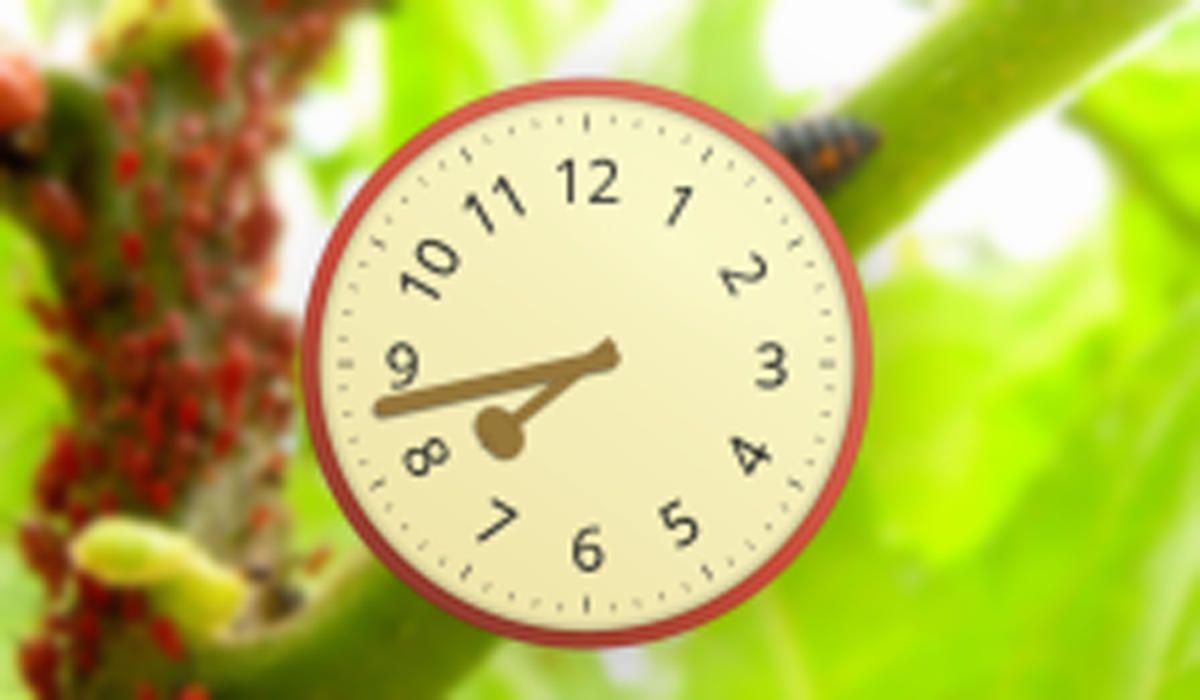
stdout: **7:43**
